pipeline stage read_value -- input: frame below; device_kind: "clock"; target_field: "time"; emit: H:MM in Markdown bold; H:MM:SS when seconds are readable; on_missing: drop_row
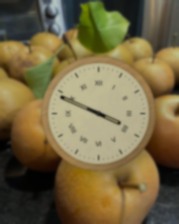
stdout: **3:49**
